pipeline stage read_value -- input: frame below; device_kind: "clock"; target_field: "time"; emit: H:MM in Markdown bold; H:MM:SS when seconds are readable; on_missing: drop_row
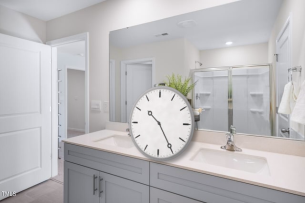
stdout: **10:25**
